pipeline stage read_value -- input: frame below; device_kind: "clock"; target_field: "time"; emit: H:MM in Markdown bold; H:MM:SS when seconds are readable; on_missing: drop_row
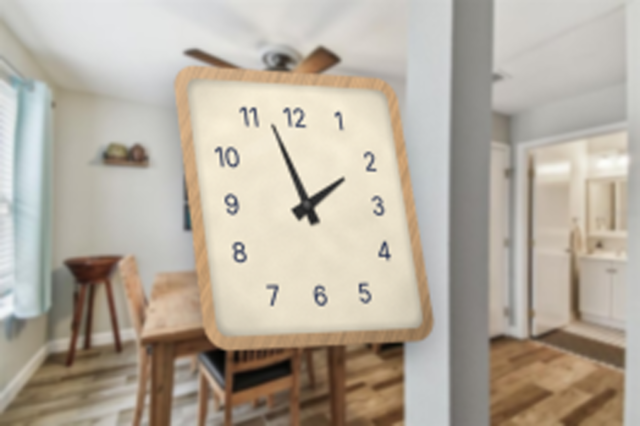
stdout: **1:57**
